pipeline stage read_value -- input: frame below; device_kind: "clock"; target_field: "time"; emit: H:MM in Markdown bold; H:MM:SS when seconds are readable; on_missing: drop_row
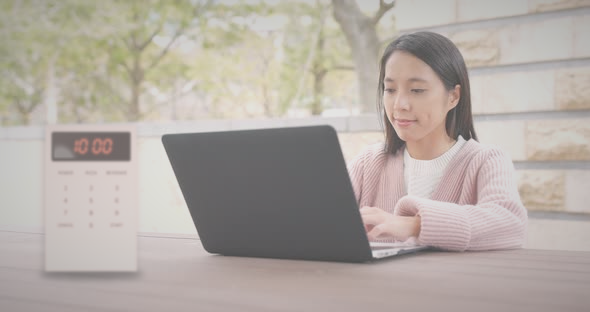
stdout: **10:00**
